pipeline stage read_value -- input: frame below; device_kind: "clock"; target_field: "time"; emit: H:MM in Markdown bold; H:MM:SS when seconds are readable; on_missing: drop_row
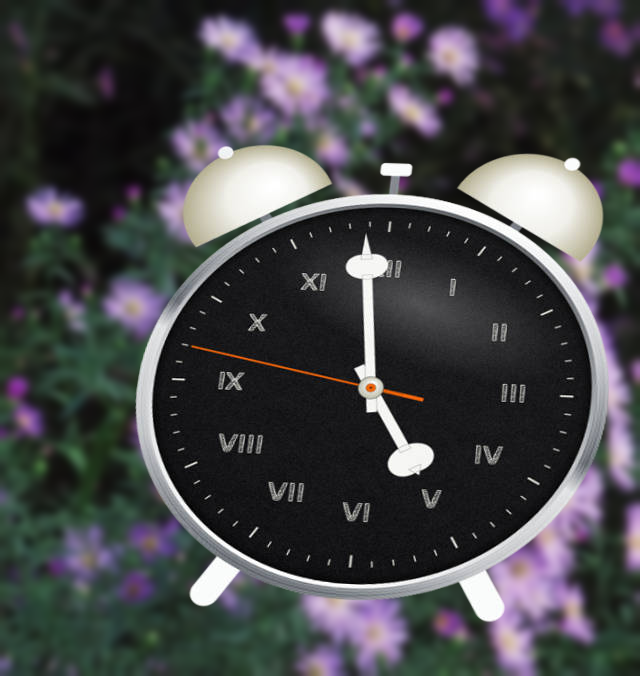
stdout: **4:58:47**
